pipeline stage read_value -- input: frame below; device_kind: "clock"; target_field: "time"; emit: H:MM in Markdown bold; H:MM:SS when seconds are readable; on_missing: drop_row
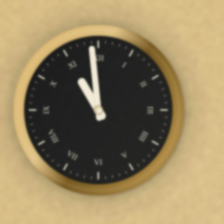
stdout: **10:59**
